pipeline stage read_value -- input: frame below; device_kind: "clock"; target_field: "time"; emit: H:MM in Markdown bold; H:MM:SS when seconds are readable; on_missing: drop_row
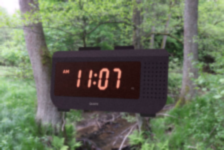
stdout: **11:07**
